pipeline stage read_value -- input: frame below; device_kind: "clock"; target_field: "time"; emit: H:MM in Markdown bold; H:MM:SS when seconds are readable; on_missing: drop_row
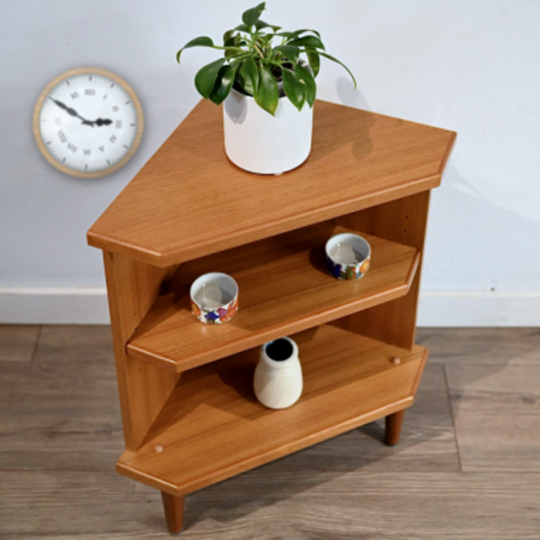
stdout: **2:50**
